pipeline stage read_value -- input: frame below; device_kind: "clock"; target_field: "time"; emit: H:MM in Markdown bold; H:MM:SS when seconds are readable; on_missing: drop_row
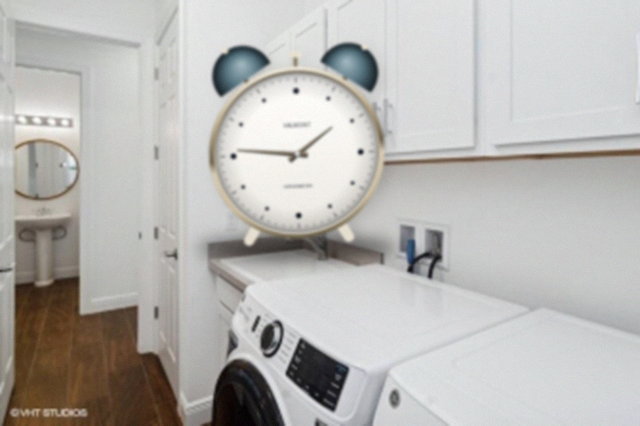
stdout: **1:46**
